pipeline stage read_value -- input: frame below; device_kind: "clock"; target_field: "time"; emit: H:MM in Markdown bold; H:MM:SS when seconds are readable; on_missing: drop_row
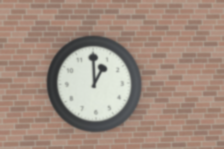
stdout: **1:00**
